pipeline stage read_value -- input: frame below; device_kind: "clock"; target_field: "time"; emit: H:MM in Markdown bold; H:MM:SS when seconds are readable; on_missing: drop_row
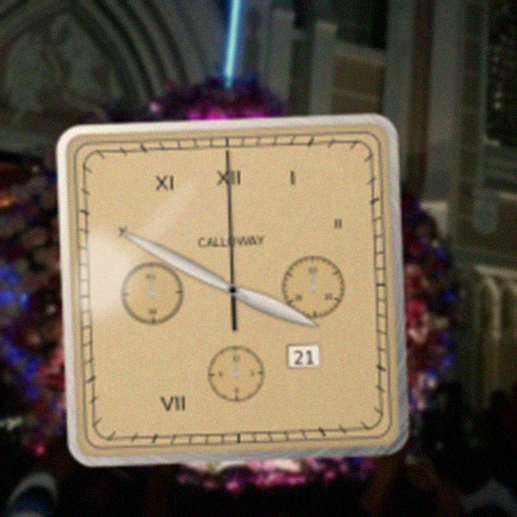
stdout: **3:50**
